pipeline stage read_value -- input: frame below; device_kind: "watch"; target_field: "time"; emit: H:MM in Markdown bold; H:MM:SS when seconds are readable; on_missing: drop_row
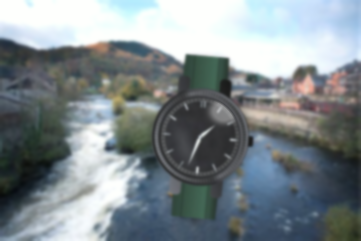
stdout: **1:33**
